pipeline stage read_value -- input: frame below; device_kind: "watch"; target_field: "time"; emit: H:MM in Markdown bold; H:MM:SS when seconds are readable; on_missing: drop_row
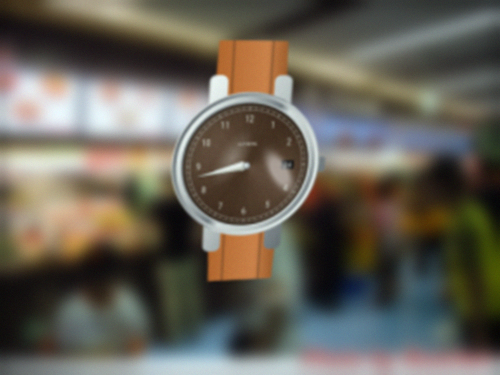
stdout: **8:43**
